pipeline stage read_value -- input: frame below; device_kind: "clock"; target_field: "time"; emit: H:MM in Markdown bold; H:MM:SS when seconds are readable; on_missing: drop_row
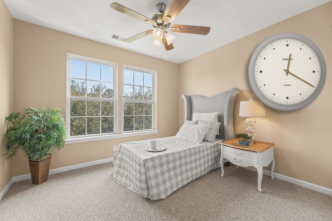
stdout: **12:20**
